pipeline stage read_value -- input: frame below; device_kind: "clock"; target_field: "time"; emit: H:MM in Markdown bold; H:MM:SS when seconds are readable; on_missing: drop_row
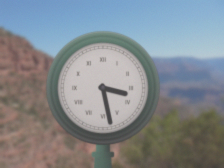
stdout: **3:28**
